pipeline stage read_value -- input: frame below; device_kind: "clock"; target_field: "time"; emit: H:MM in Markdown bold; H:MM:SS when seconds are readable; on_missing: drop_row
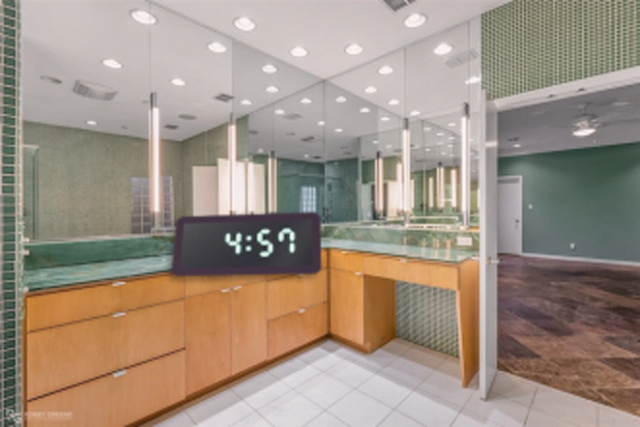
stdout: **4:57**
